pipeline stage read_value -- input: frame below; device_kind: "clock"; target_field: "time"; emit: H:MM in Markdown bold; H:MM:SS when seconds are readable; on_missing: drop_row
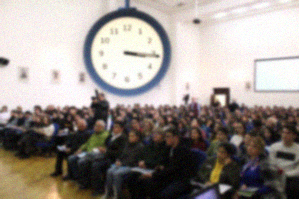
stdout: **3:16**
